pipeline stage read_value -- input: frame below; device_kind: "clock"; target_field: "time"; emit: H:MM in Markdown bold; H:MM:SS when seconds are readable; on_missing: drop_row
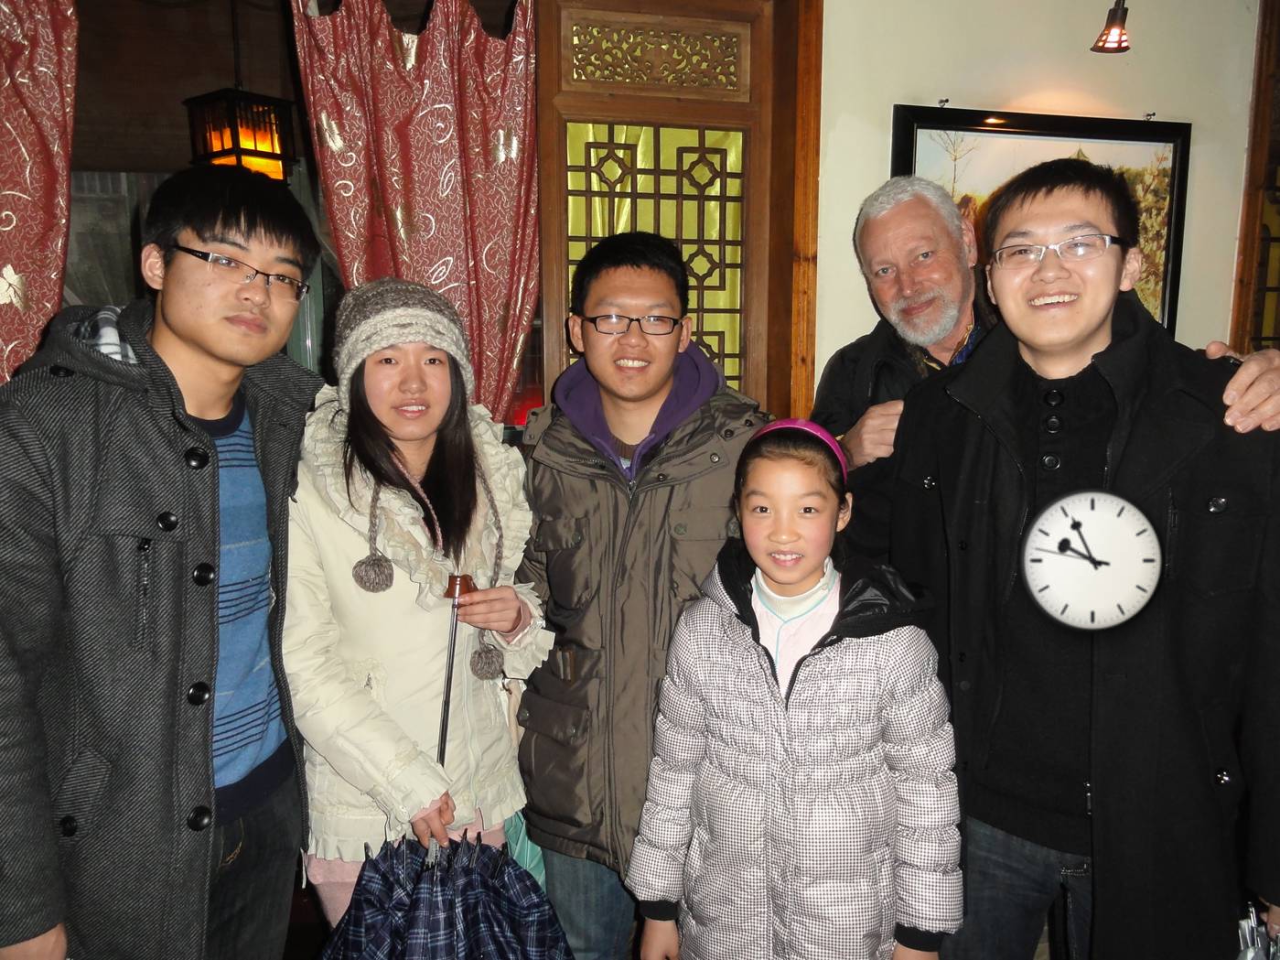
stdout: **9:55:47**
